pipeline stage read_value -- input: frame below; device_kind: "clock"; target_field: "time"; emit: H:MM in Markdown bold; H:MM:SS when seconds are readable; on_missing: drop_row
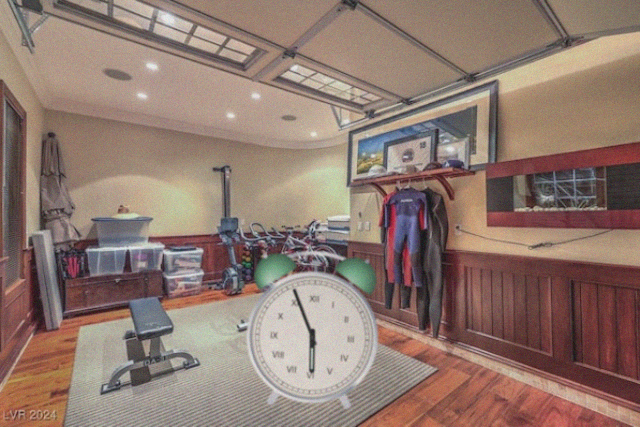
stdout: **5:56**
